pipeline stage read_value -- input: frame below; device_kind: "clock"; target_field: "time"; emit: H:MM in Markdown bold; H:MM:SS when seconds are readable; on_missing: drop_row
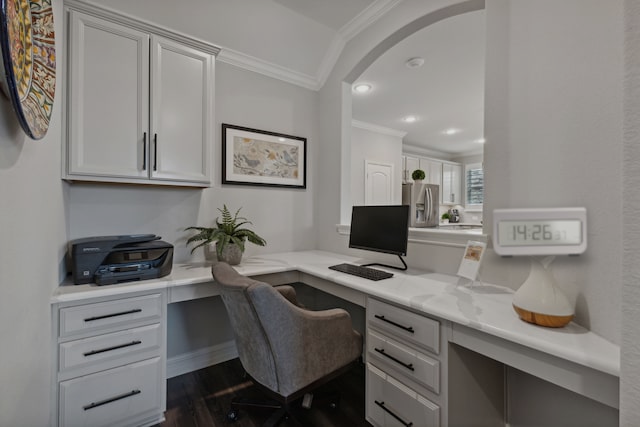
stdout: **14:26**
